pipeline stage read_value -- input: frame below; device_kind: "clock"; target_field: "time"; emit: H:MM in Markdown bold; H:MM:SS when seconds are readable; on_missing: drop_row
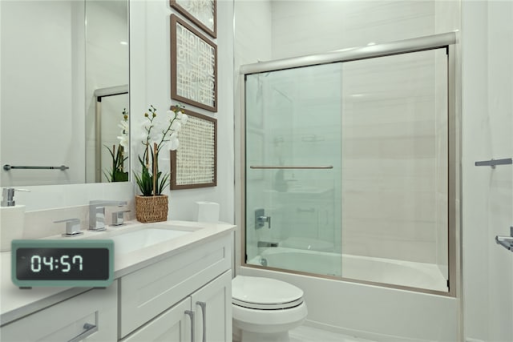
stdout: **4:57**
